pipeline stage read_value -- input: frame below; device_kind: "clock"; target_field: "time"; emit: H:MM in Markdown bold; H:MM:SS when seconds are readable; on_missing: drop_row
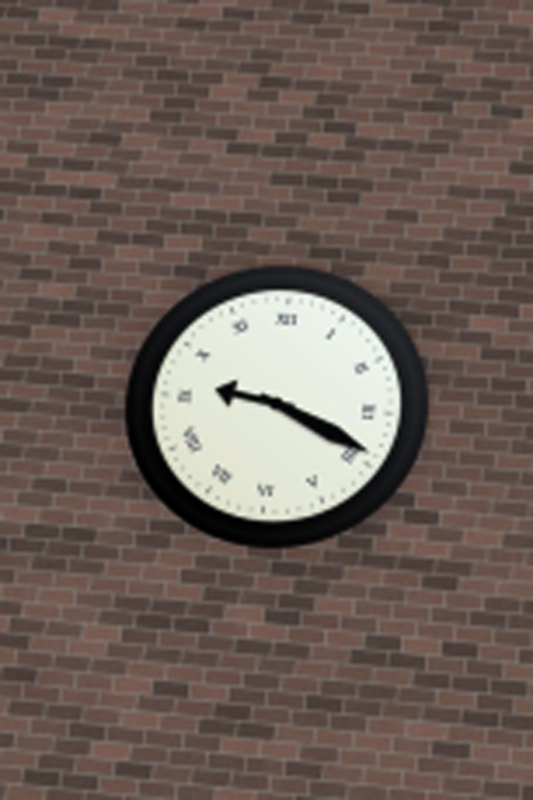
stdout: **9:19**
